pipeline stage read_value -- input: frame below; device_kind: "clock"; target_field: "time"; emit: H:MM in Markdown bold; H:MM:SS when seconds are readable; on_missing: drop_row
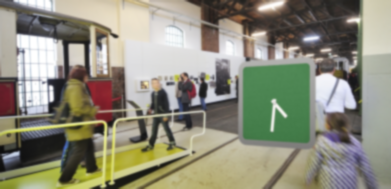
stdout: **4:31**
